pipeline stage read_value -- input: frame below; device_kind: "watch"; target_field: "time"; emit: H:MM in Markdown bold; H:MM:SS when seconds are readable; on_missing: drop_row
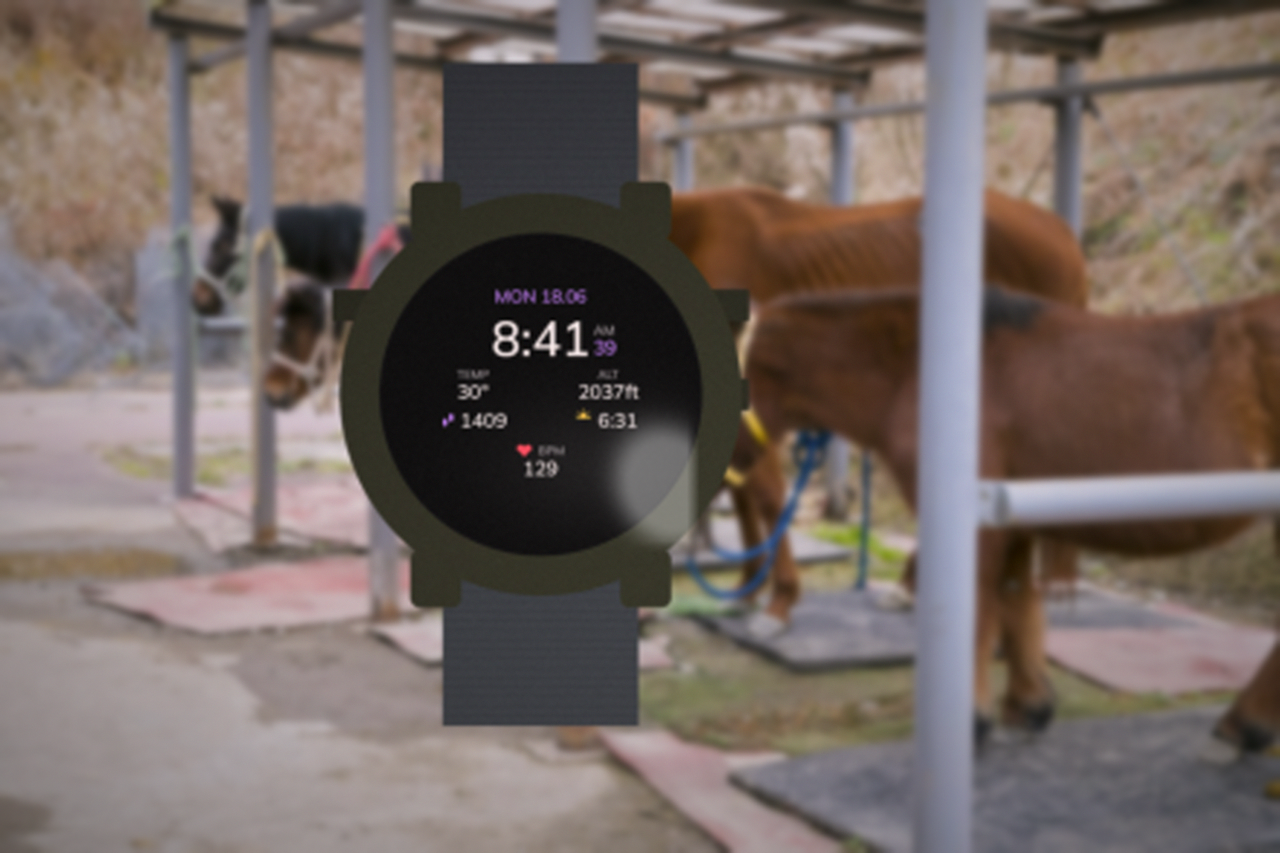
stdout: **8:41**
